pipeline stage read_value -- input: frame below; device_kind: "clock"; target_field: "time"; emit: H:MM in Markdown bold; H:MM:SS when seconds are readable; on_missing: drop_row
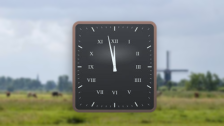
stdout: **11:58**
